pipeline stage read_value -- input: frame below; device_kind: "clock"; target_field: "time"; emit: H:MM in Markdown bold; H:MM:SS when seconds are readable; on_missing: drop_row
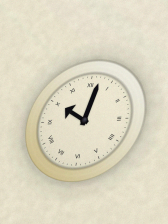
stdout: **10:02**
